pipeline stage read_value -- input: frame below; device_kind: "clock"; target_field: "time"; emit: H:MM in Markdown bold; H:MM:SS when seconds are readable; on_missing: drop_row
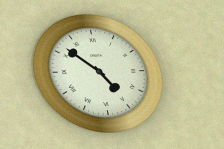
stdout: **4:52**
